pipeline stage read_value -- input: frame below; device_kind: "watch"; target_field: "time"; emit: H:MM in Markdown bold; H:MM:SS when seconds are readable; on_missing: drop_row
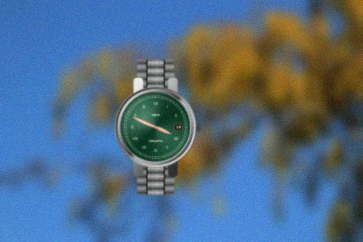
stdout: **3:49**
